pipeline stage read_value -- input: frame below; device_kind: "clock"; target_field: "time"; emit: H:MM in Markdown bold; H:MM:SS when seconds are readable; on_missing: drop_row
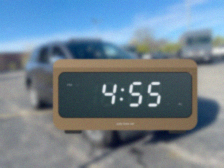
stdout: **4:55**
